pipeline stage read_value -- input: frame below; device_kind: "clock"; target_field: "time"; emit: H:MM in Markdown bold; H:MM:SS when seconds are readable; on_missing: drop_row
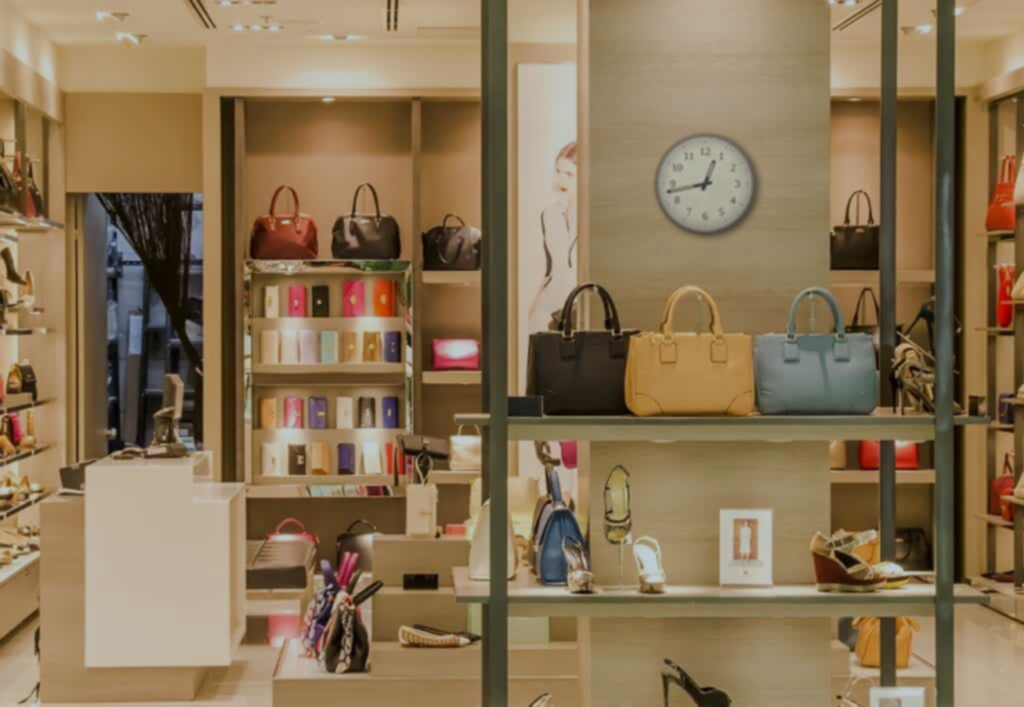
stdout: **12:43**
